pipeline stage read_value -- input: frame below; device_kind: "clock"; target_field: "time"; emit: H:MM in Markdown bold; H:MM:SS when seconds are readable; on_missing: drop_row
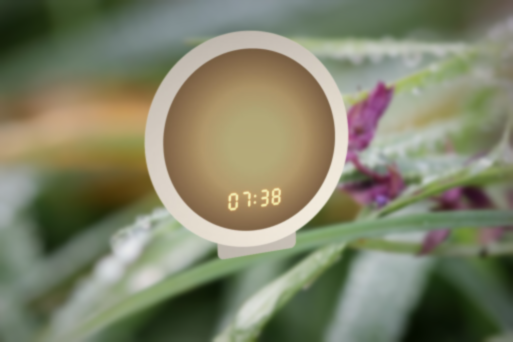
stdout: **7:38**
